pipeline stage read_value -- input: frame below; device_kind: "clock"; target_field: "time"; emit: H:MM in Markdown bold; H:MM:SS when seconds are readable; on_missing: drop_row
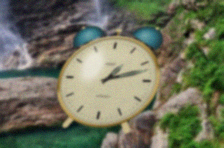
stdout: **1:12**
